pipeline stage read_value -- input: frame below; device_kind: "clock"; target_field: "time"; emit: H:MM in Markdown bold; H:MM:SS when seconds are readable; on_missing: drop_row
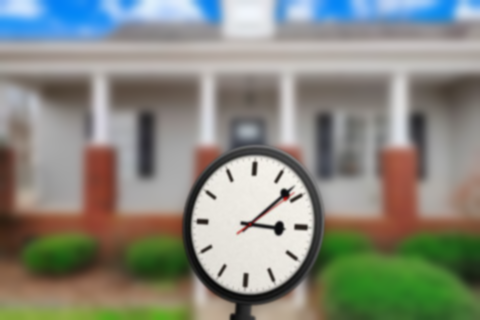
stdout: **3:08:09**
